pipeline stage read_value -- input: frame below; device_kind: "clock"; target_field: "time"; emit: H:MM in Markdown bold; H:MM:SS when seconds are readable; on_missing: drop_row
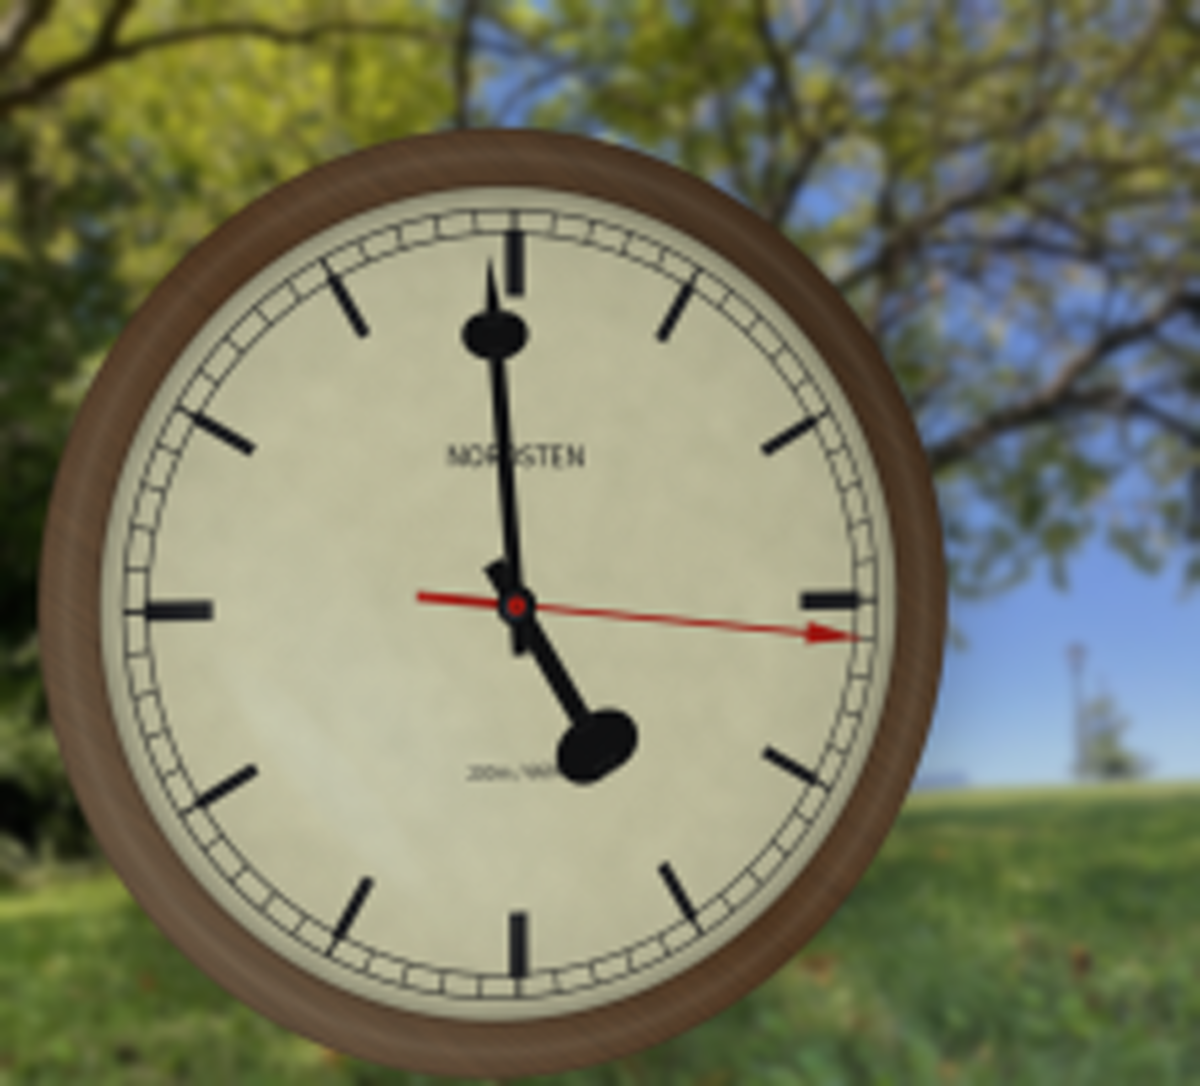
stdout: **4:59:16**
